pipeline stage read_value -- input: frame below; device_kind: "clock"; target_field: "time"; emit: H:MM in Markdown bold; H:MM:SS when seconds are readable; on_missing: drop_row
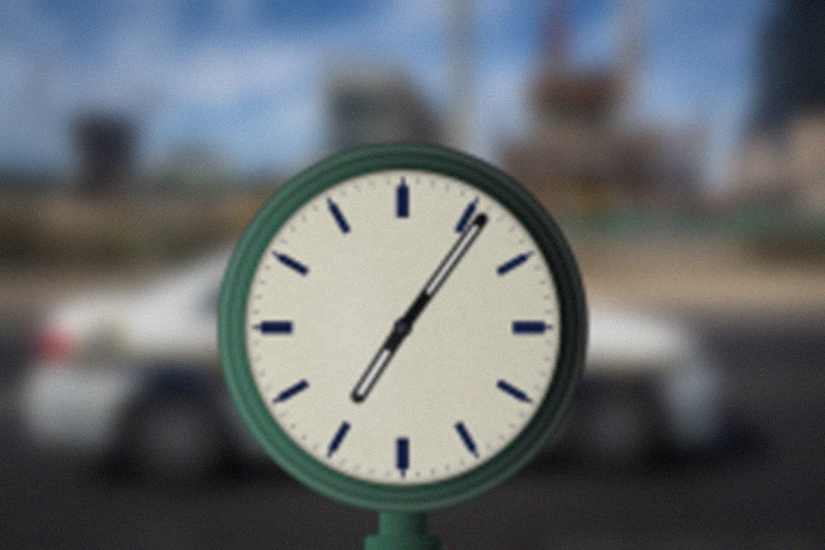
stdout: **7:06**
